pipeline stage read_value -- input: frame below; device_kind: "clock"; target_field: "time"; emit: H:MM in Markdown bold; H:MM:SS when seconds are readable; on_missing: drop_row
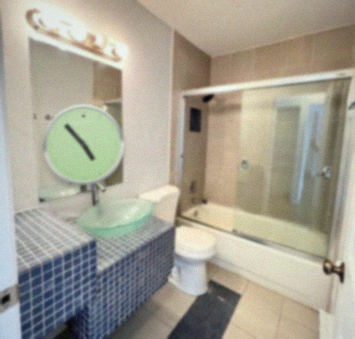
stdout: **4:53**
